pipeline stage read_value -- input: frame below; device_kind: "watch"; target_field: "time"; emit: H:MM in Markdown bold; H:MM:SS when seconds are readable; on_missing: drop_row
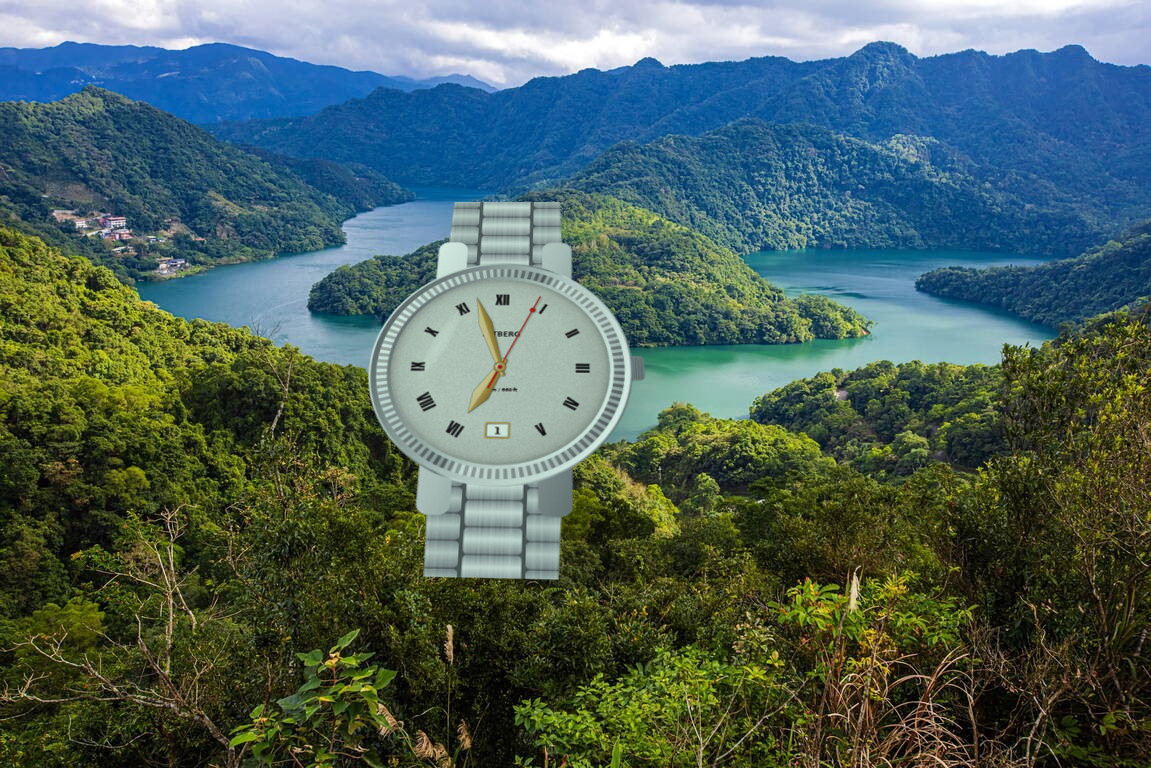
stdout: **6:57:04**
